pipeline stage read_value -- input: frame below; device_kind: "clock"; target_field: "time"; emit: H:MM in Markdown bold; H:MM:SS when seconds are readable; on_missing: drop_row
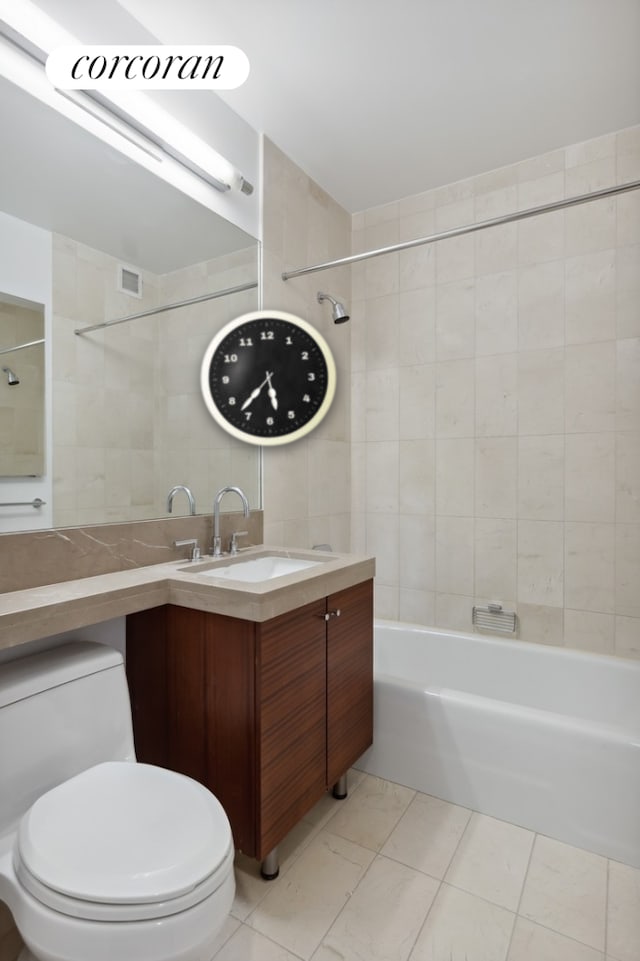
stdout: **5:37**
